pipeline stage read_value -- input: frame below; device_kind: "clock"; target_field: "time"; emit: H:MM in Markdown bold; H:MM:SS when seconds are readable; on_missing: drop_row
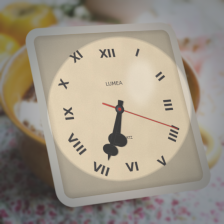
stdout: **6:34:19**
